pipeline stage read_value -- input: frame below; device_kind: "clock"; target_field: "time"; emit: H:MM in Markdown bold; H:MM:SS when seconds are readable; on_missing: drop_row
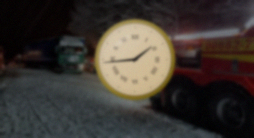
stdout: **1:44**
